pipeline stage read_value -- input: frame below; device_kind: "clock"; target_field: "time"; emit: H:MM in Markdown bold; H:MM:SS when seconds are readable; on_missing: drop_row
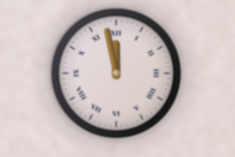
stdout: **11:58**
